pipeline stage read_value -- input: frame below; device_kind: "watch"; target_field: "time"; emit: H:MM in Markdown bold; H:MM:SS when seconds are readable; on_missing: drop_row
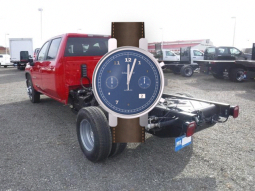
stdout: **12:03**
